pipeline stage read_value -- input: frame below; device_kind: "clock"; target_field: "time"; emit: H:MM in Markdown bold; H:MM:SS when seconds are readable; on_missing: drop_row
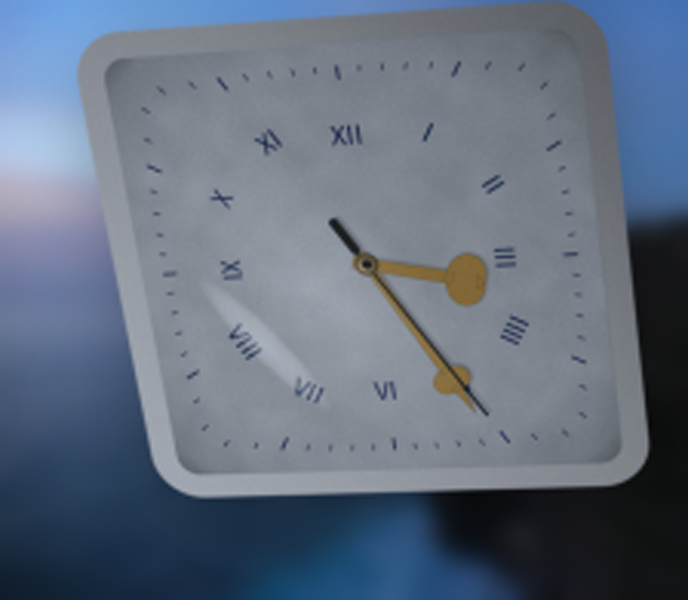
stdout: **3:25:25**
